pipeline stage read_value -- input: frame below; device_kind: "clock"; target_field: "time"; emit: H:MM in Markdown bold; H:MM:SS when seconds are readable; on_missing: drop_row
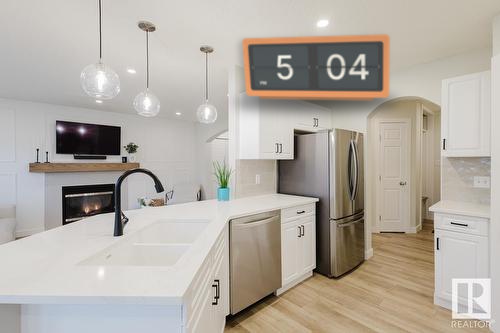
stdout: **5:04**
